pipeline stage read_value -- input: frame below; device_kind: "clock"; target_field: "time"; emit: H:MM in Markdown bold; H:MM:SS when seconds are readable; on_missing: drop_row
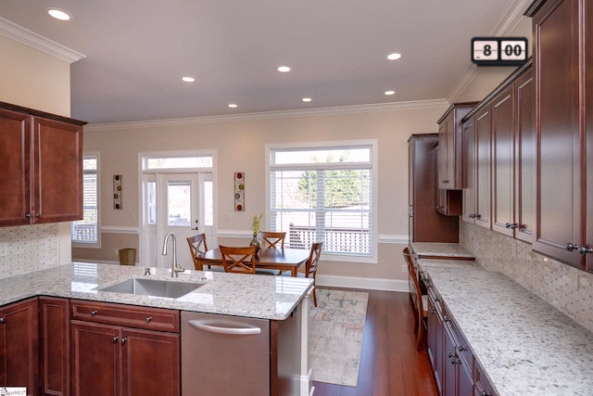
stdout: **8:00**
